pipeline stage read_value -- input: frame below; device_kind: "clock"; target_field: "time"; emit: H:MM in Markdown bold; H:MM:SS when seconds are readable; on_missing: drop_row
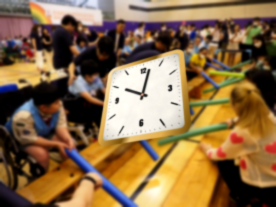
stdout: **10:02**
